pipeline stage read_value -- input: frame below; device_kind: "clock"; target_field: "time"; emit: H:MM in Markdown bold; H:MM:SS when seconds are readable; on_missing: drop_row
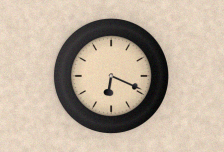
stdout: **6:19**
